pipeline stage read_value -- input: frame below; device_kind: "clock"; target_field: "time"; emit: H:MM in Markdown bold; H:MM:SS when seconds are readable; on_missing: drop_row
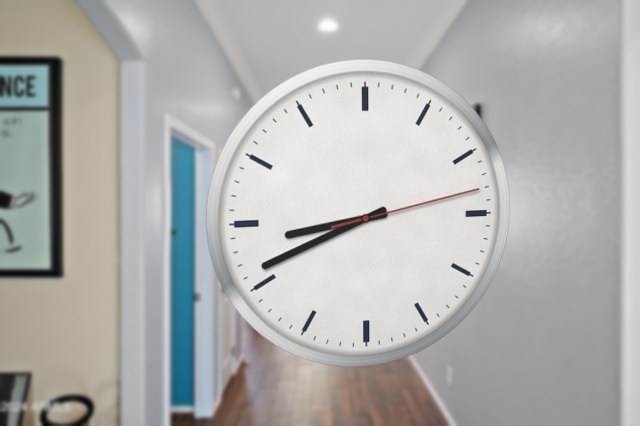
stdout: **8:41:13**
